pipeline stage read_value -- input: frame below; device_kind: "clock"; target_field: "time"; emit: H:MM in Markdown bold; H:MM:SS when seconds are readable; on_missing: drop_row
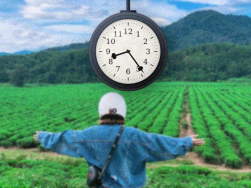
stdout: **8:24**
